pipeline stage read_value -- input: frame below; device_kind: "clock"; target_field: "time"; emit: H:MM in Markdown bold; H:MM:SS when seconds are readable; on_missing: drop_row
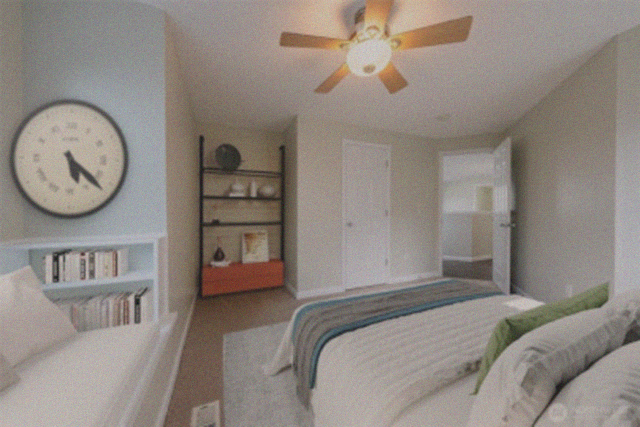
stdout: **5:22**
